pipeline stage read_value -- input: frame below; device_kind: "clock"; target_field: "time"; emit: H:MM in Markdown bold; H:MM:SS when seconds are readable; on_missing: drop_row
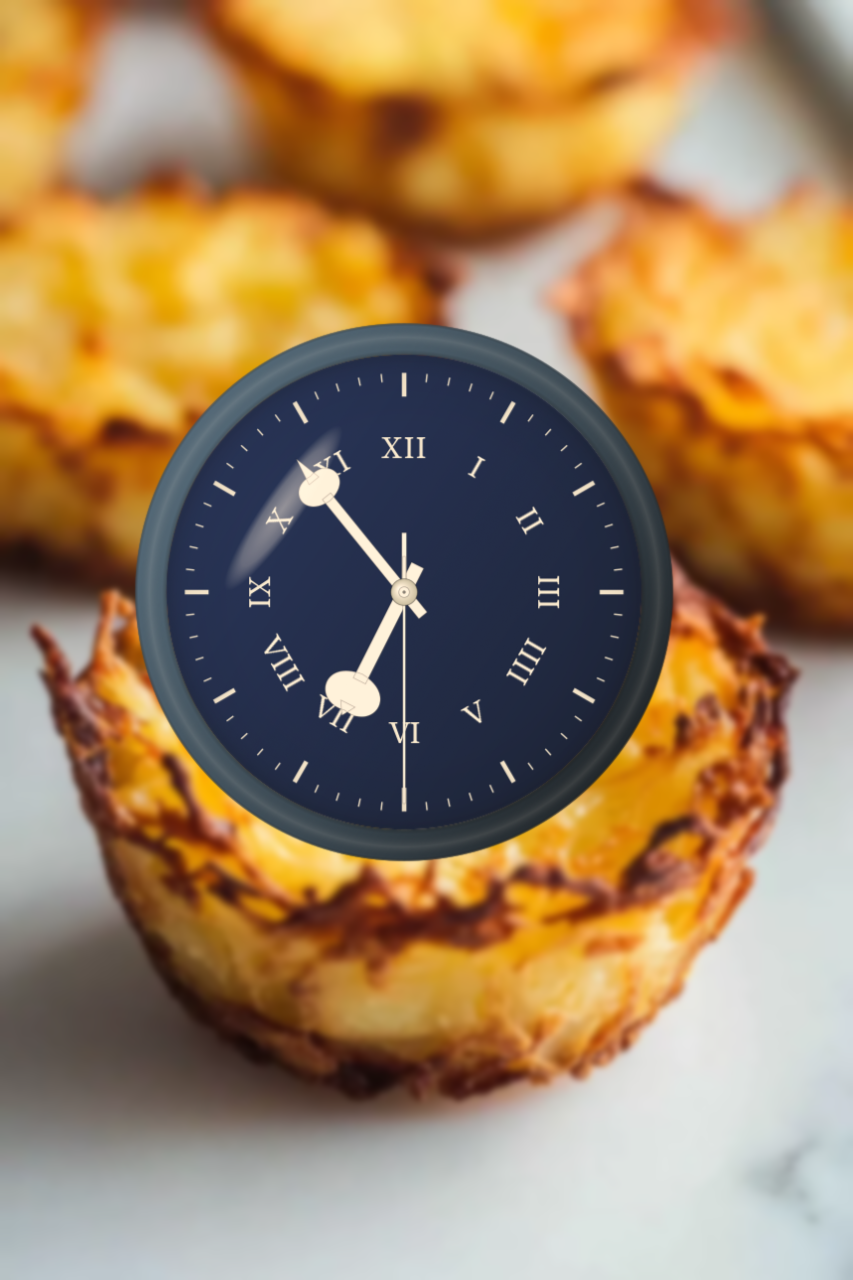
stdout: **6:53:30**
